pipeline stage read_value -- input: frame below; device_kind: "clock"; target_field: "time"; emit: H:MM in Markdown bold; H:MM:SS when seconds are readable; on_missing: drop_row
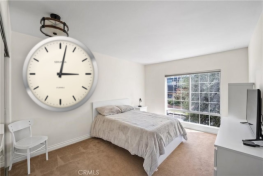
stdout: **3:02**
